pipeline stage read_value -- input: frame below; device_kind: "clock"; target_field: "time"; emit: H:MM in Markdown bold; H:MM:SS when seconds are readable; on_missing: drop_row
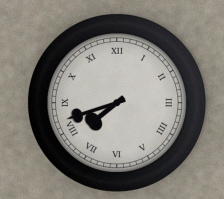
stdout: **7:42**
